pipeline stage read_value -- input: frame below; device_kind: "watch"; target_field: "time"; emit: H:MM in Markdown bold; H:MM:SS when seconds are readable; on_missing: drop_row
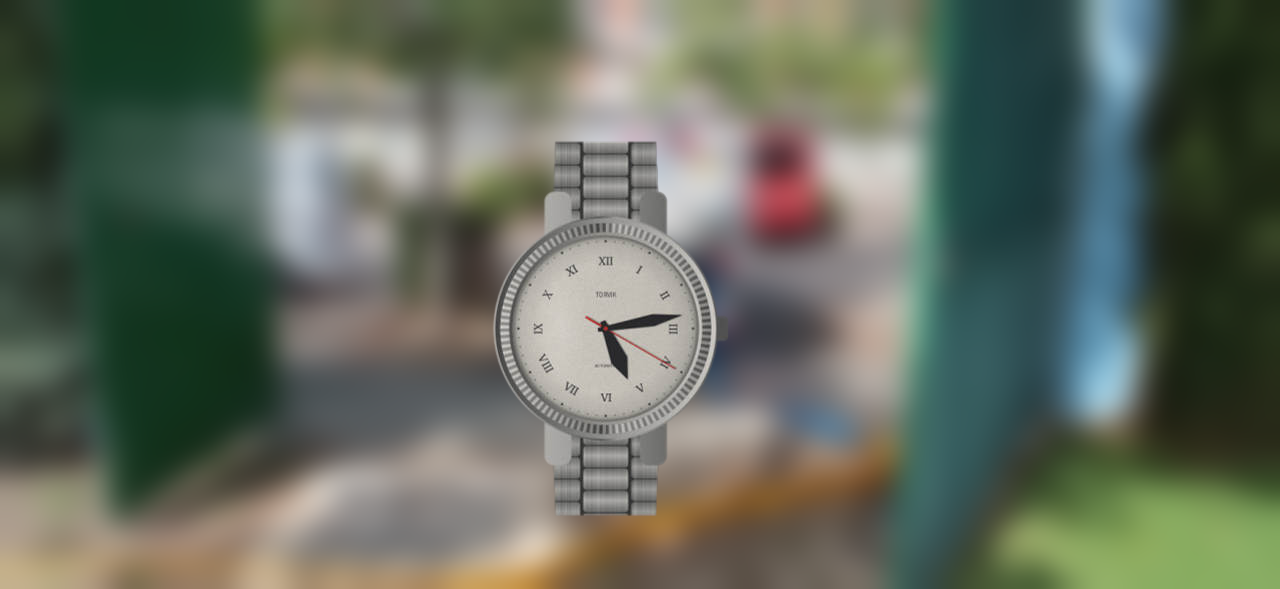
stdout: **5:13:20**
